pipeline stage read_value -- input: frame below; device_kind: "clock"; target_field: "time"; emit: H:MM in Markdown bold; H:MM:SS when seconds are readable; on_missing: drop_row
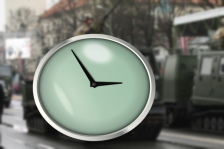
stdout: **2:55**
